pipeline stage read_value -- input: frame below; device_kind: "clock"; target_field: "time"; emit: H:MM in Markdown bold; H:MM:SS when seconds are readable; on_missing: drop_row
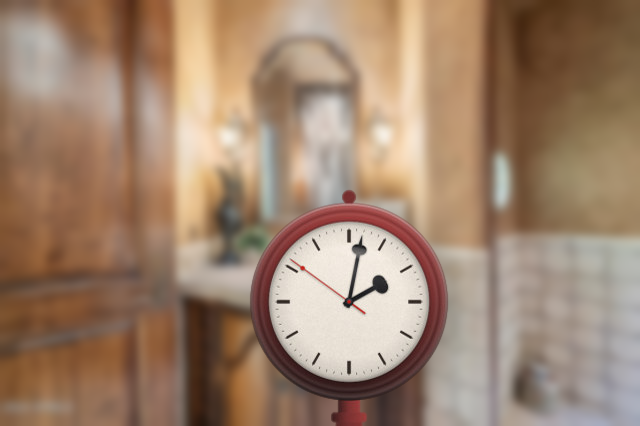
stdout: **2:01:51**
